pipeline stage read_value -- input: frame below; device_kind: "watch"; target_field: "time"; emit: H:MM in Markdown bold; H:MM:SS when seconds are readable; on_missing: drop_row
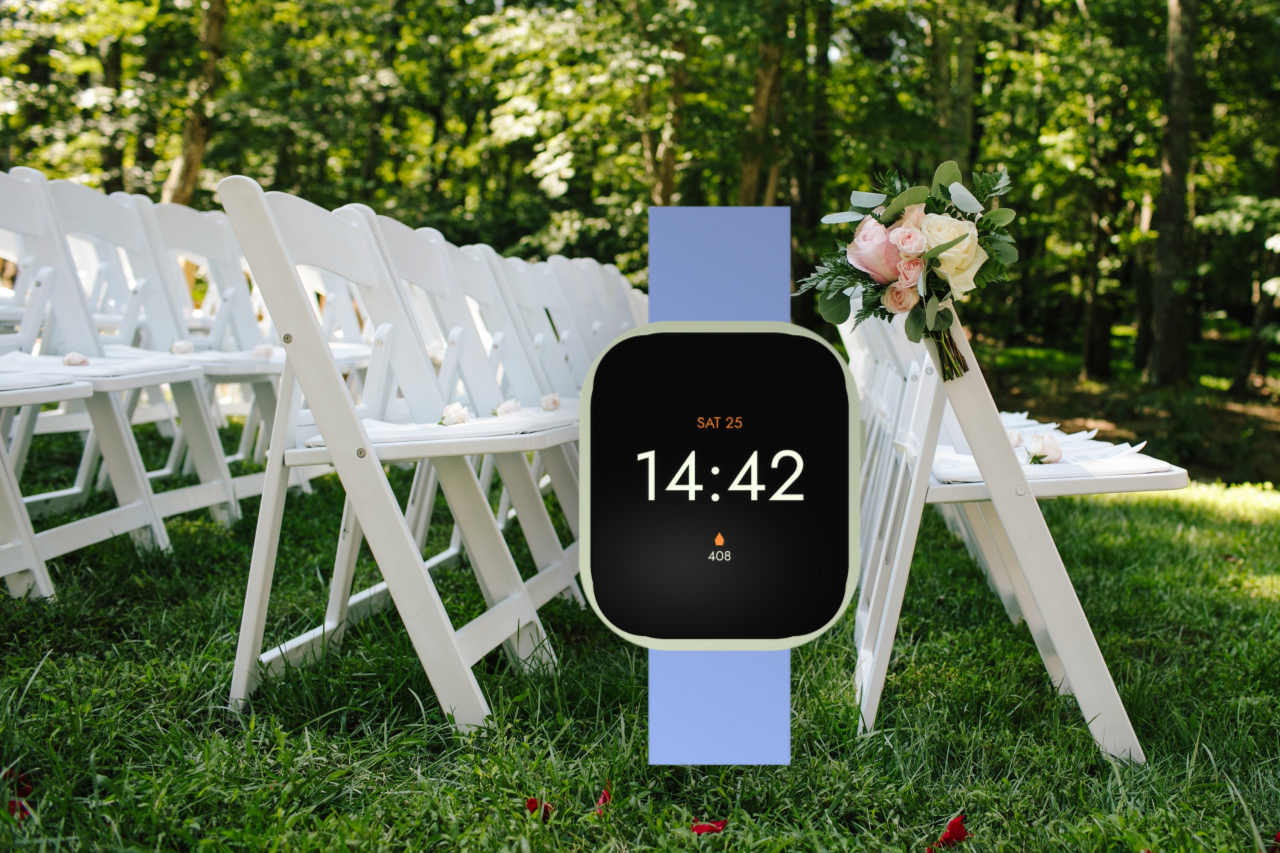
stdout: **14:42**
